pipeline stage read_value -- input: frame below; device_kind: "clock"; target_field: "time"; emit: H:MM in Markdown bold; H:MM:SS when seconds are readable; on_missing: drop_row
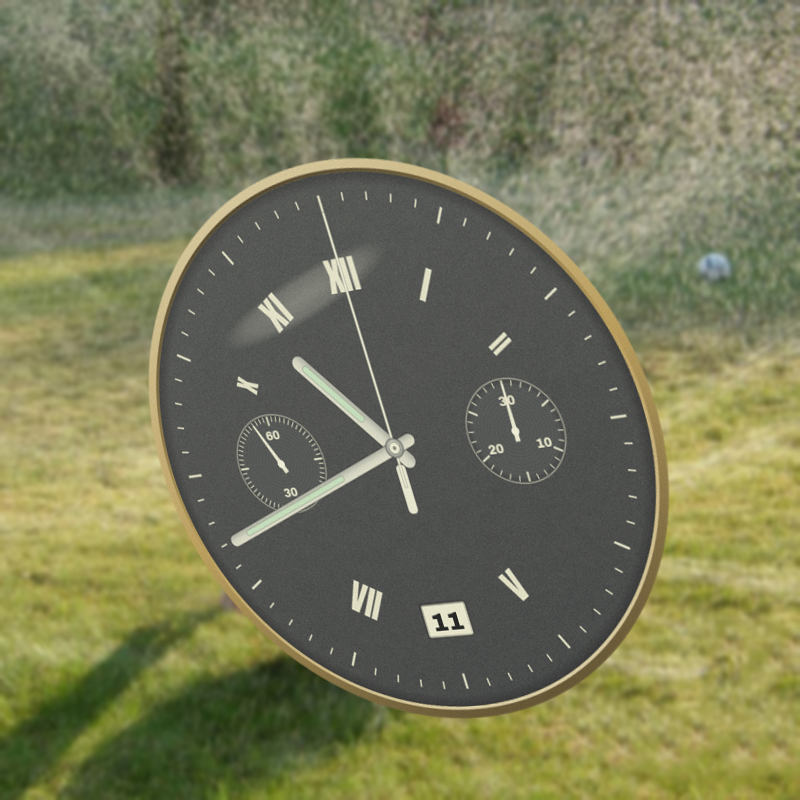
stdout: **10:41:56**
